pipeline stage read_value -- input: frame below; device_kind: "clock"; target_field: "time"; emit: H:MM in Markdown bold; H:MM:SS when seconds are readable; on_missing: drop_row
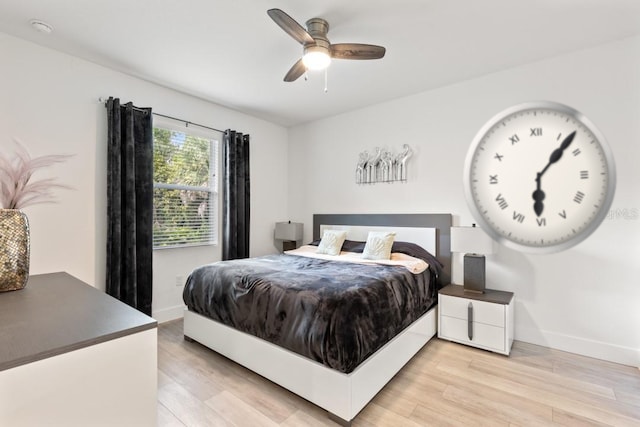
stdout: **6:07**
